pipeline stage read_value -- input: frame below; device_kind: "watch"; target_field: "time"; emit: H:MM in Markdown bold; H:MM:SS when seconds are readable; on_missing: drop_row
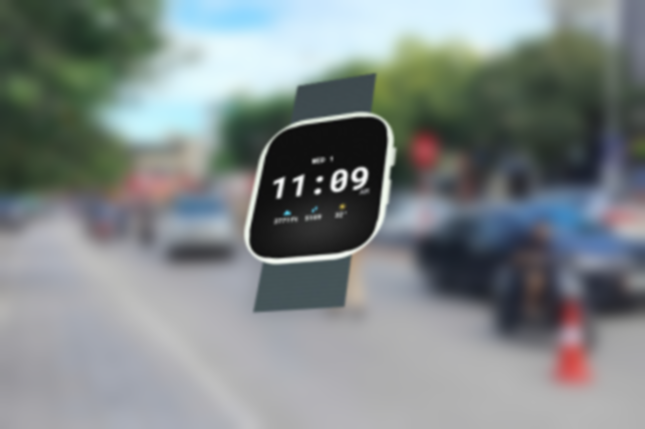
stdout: **11:09**
